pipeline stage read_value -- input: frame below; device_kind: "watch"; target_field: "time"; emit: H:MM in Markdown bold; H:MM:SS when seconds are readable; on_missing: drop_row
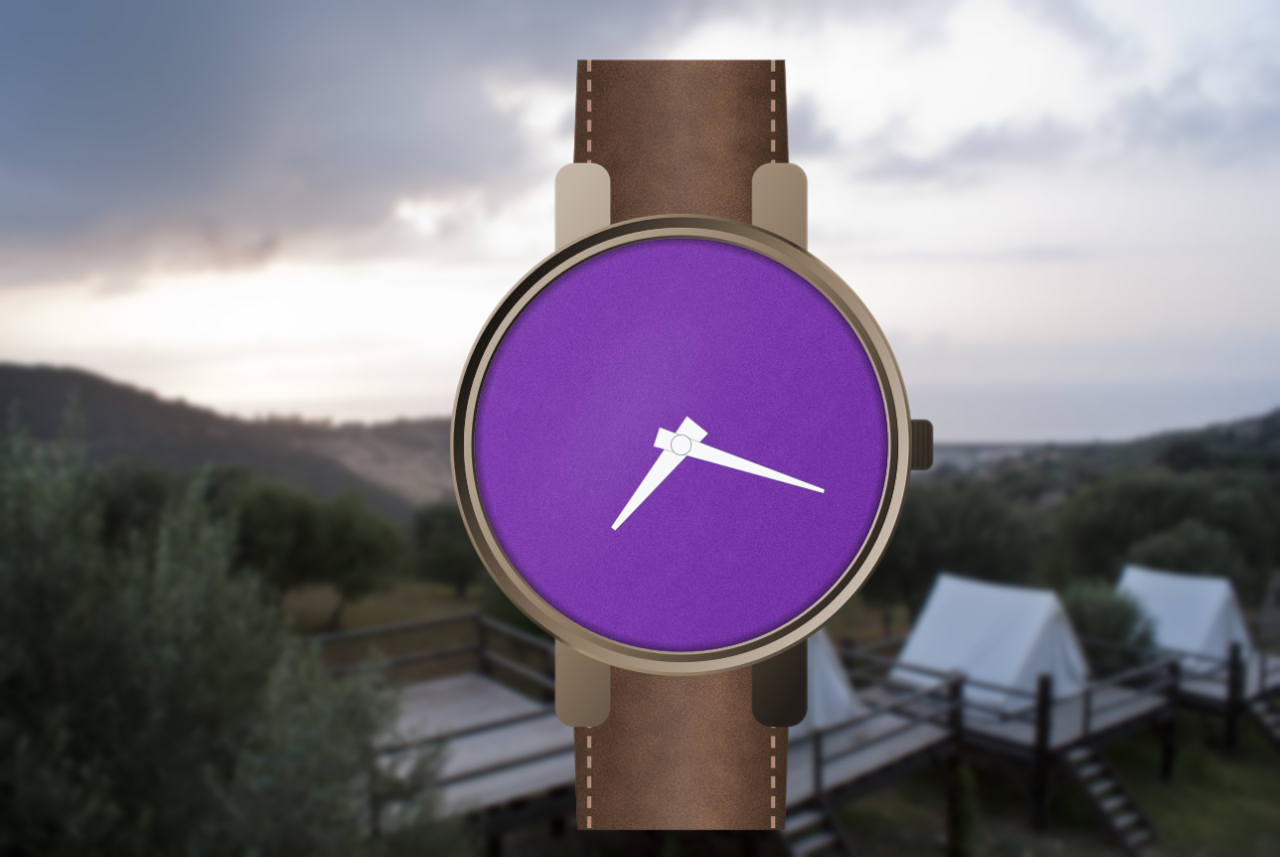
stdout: **7:18**
